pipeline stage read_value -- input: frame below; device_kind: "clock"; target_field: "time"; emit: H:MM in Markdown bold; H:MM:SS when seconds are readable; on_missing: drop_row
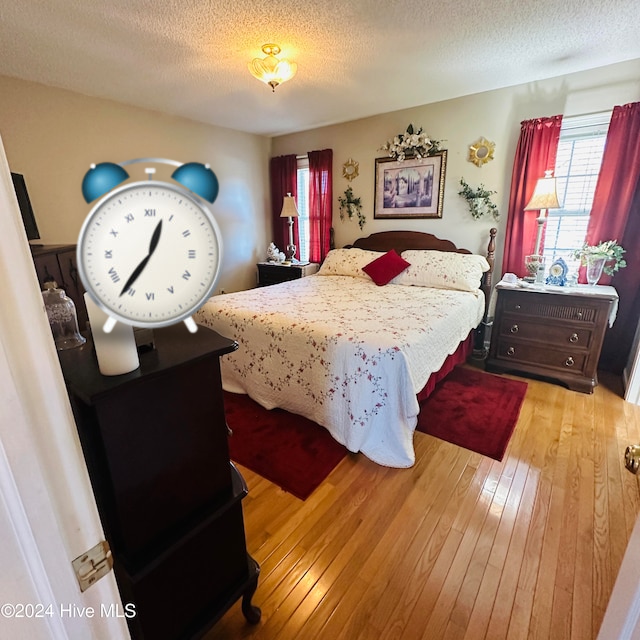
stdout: **12:36**
